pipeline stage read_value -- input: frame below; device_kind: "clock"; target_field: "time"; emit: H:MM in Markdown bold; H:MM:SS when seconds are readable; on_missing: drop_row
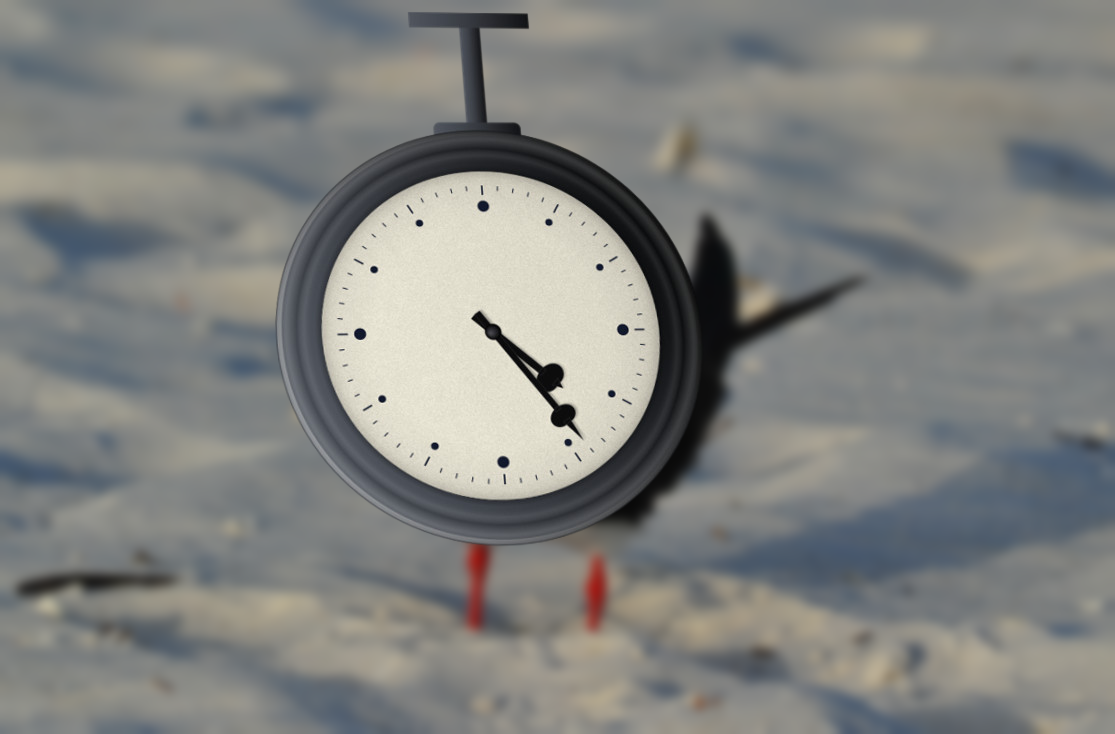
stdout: **4:24**
